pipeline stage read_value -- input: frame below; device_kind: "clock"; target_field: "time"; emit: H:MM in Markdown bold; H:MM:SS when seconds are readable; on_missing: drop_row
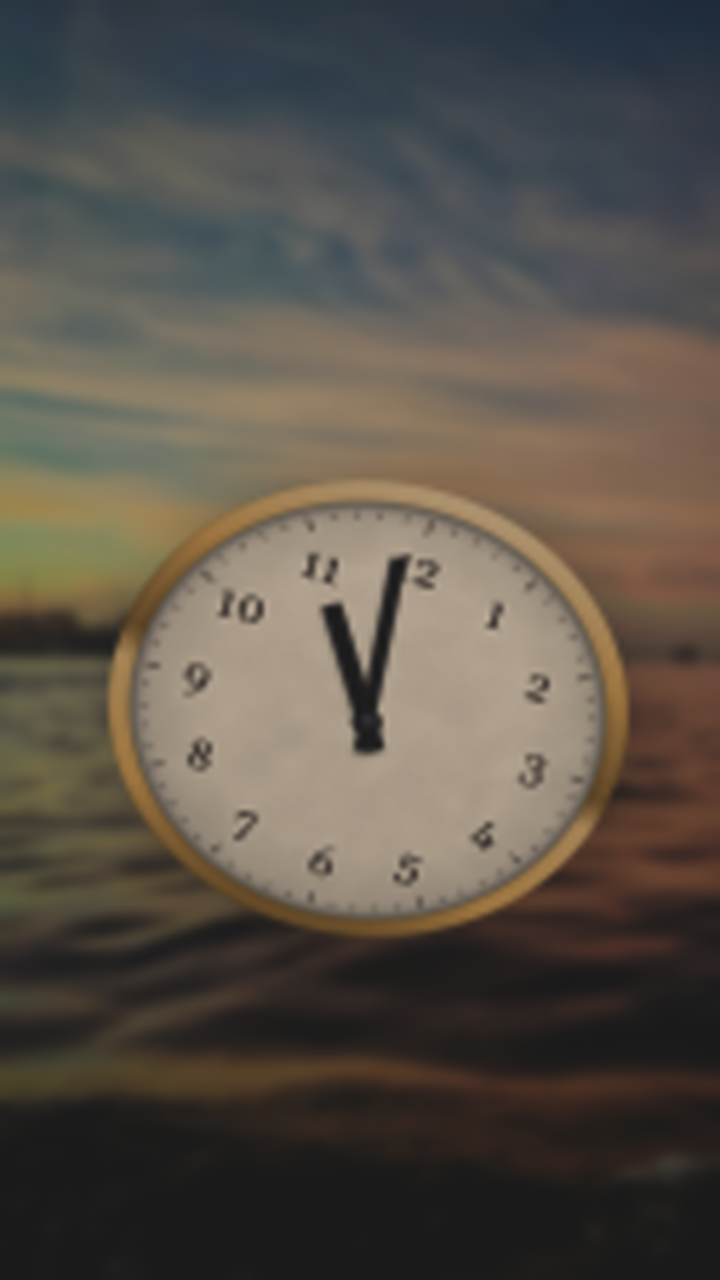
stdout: **10:59**
